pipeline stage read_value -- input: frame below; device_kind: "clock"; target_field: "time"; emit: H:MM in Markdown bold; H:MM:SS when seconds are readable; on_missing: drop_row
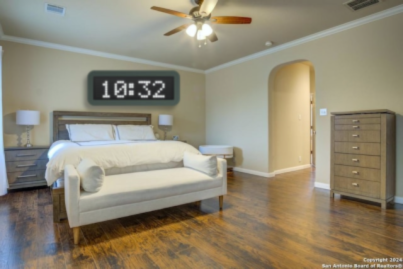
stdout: **10:32**
